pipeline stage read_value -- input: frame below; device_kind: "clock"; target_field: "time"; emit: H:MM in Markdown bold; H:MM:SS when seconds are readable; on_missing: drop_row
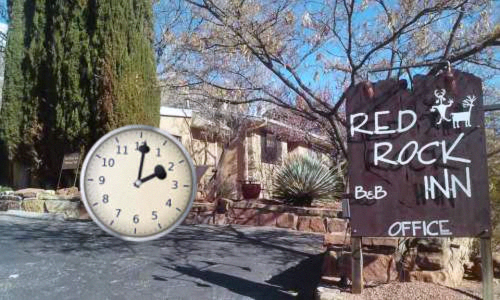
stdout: **2:01**
